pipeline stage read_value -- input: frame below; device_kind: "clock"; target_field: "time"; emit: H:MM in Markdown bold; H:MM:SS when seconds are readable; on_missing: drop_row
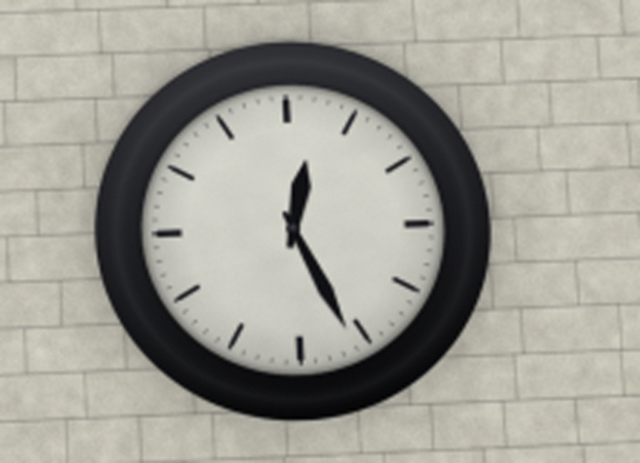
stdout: **12:26**
